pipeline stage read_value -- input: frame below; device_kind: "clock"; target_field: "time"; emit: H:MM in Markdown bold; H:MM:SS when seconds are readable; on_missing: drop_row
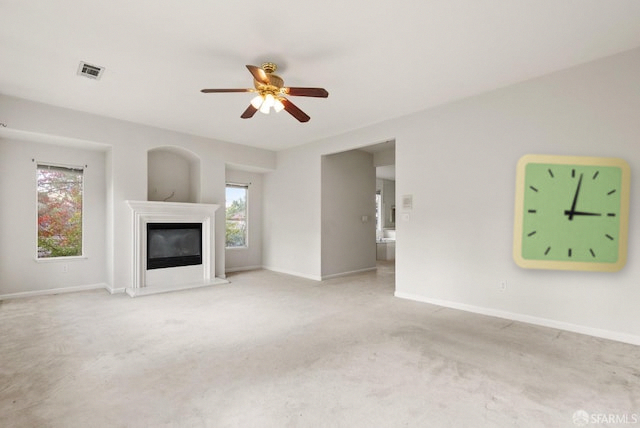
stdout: **3:02**
